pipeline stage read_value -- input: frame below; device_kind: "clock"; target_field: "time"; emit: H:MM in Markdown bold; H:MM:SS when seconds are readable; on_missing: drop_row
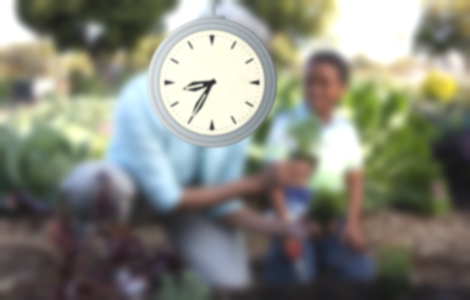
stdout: **8:35**
